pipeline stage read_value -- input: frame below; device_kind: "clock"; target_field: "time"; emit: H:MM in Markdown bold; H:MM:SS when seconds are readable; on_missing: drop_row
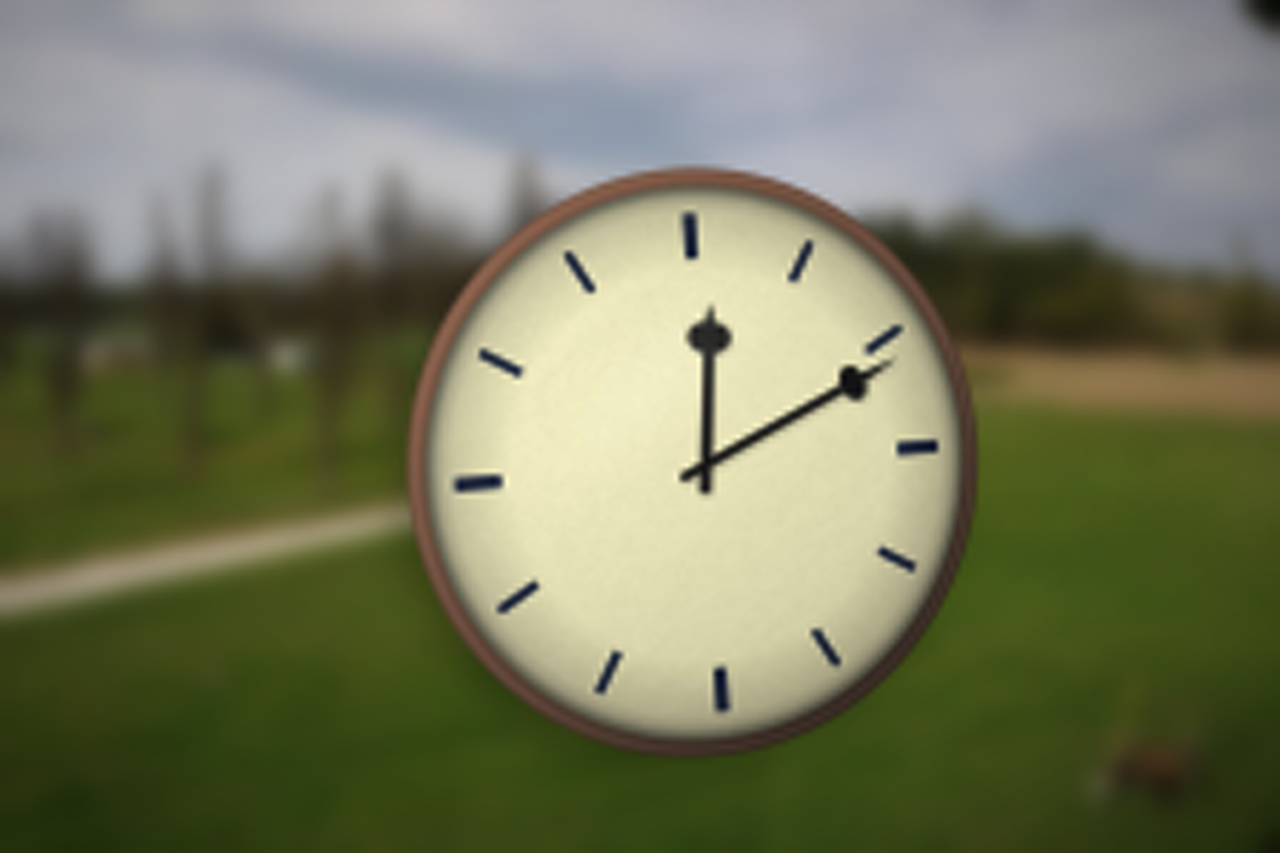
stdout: **12:11**
